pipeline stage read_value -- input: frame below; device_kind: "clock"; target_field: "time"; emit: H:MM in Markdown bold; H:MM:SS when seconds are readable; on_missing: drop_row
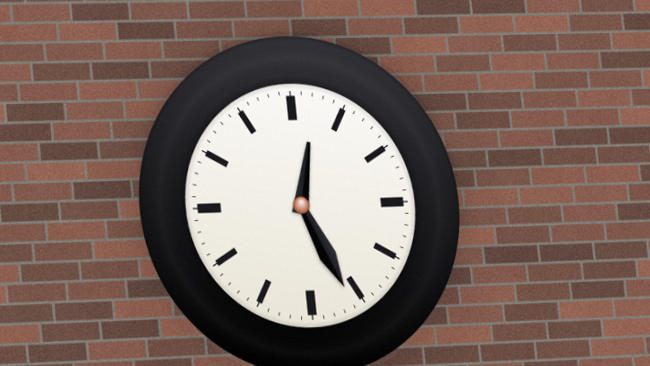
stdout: **12:26**
